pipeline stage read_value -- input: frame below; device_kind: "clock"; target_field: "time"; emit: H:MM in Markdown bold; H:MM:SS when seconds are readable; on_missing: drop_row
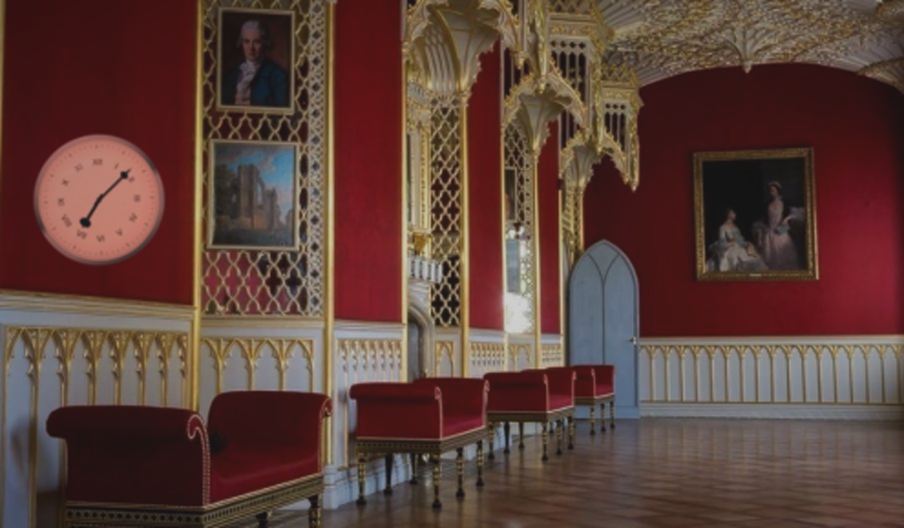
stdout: **7:08**
